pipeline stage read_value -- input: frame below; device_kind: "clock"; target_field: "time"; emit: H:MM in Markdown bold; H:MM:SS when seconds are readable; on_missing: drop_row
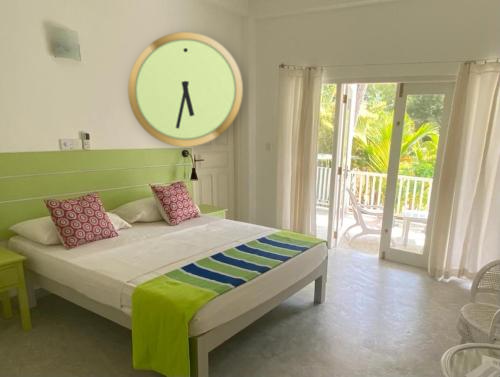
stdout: **5:32**
